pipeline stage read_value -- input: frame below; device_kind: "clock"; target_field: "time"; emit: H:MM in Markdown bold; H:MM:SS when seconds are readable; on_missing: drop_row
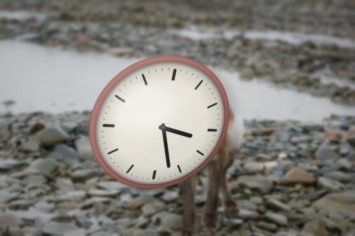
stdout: **3:27**
